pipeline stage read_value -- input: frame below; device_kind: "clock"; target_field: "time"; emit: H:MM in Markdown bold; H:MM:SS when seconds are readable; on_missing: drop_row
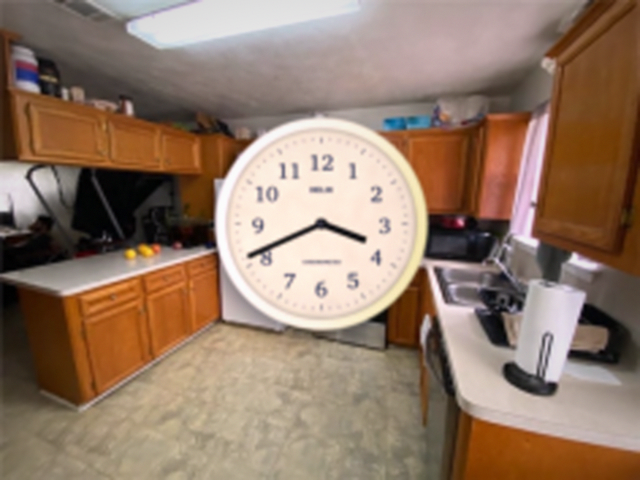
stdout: **3:41**
